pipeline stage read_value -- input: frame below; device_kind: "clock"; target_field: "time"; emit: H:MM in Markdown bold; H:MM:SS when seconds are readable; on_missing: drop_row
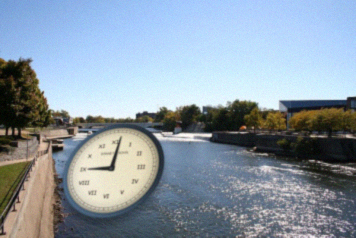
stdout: **9:01**
